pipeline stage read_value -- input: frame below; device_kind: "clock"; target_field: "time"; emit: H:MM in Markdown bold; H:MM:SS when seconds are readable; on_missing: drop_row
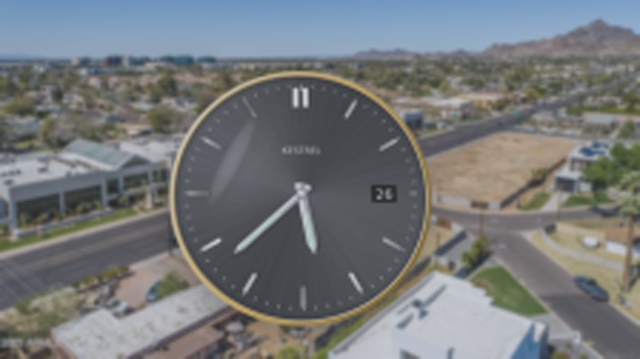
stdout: **5:38**
